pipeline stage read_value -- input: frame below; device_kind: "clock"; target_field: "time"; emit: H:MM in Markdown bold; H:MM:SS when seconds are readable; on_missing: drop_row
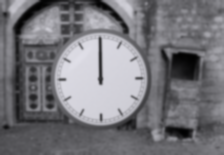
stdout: **12:00**
